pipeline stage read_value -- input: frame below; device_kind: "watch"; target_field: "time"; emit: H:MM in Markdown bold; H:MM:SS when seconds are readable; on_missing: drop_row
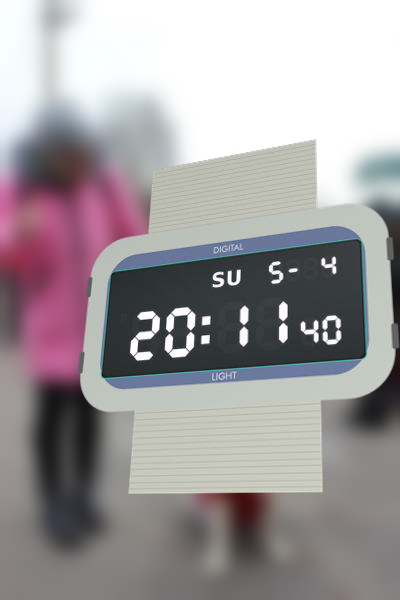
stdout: **20:11:40**
